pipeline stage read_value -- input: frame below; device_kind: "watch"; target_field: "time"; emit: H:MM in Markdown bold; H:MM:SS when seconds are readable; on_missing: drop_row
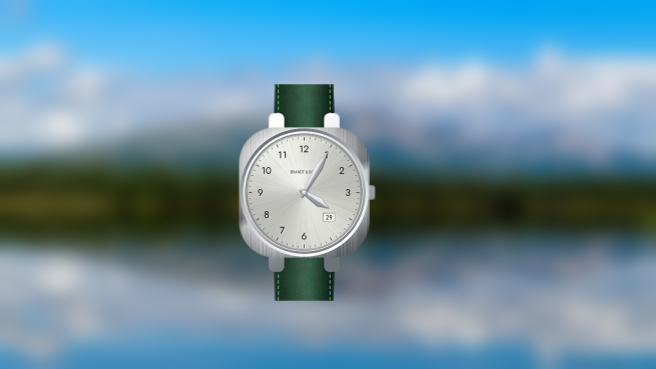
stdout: **4:05**
